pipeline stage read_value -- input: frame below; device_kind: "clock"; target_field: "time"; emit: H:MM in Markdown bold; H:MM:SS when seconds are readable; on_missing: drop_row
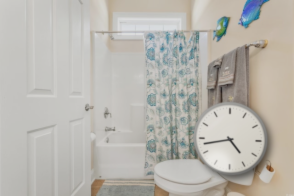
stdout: **4:43**
